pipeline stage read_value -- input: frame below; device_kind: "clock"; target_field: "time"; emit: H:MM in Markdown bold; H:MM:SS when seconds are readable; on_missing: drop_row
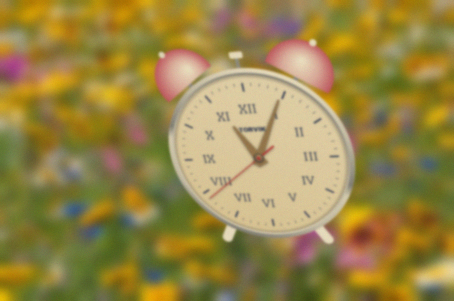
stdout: **11:04:39**
